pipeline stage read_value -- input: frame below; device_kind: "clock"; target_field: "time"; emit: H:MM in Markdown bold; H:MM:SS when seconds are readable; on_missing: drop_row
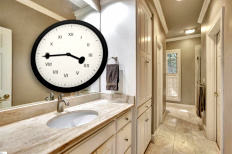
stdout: **3:44**
